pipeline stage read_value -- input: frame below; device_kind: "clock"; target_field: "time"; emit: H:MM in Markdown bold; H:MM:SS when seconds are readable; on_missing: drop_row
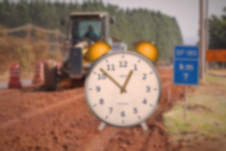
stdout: **12:52**
